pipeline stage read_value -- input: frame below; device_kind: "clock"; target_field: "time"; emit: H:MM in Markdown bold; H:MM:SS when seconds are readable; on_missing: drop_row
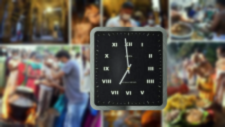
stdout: **6:59**
